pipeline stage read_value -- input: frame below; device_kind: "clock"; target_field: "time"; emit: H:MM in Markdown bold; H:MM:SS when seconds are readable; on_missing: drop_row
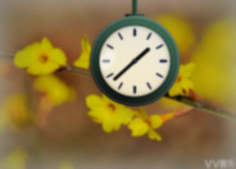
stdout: **1:38**
